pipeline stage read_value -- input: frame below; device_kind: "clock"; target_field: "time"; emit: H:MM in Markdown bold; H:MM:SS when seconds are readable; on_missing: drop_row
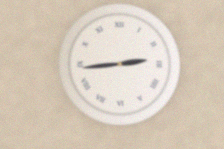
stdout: **2:44**
